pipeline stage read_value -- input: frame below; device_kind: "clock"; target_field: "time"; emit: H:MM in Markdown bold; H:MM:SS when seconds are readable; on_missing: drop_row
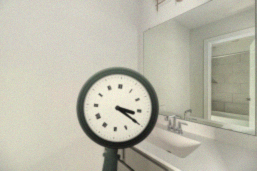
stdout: **3:20**
